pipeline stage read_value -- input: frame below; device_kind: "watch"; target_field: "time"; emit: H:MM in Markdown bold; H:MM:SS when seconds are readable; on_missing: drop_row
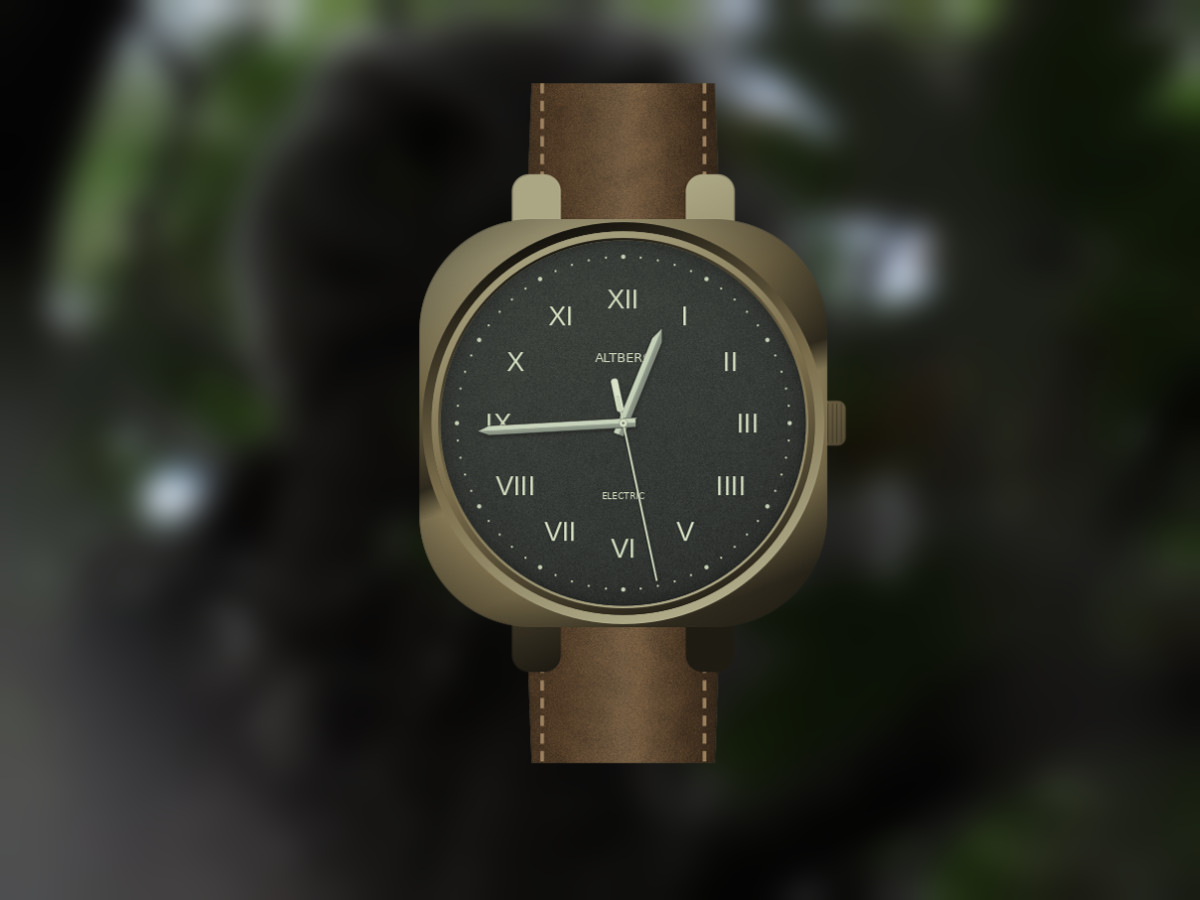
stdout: **12:44:28**
